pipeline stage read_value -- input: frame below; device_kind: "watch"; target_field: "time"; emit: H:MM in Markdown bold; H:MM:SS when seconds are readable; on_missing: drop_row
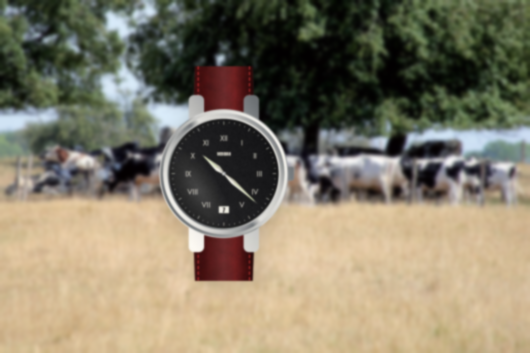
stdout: **10:22**
